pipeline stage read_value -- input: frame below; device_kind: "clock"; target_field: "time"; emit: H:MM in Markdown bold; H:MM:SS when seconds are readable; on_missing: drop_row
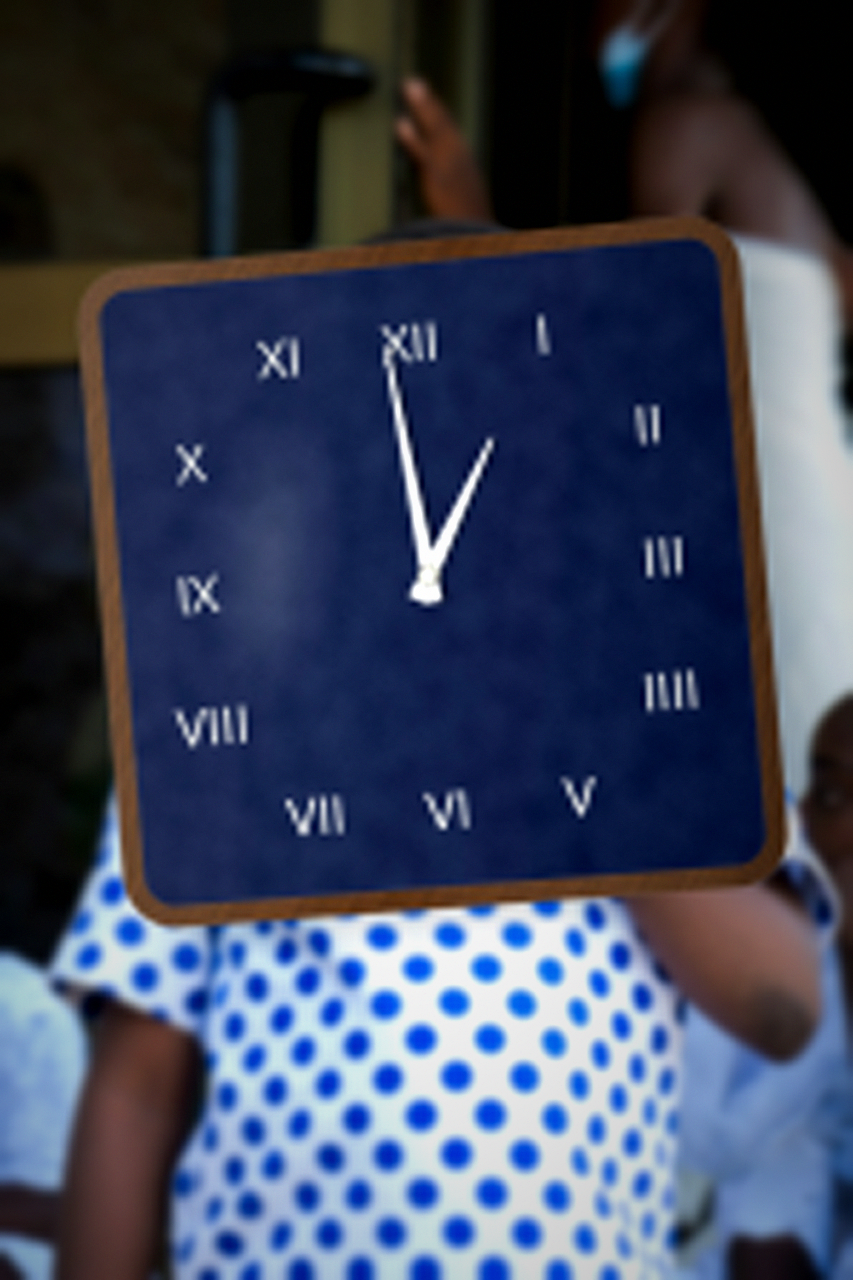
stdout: **12:59**
